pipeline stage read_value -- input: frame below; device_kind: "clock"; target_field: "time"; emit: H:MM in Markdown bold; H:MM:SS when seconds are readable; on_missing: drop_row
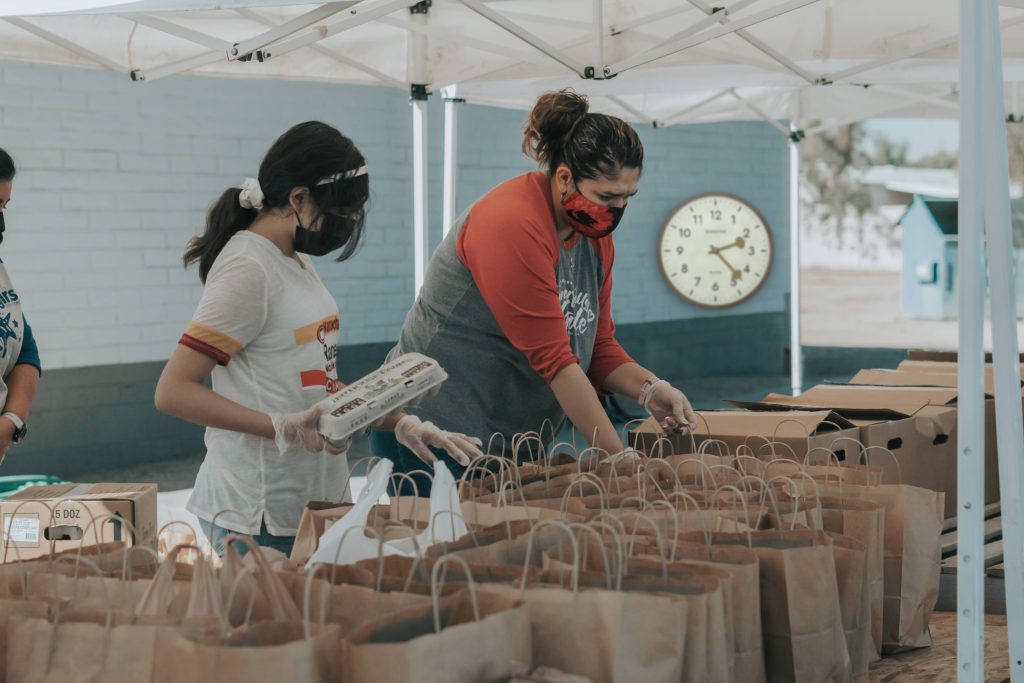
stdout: **2:23**
